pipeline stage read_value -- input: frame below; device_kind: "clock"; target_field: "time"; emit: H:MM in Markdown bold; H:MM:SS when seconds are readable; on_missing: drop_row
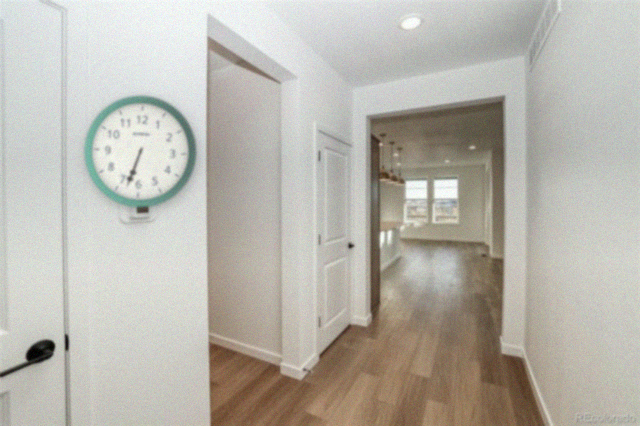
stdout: **6:33**
